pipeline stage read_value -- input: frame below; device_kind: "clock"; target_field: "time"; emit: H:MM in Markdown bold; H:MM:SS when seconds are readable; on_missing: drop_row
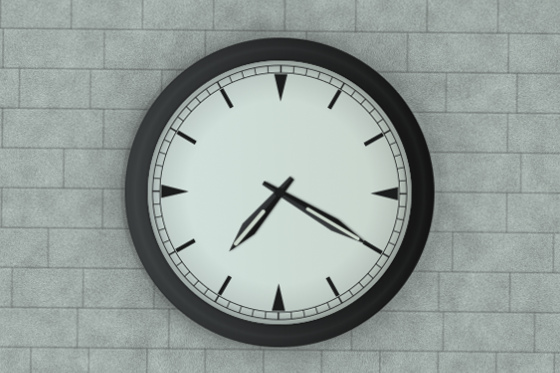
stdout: **7:20**
